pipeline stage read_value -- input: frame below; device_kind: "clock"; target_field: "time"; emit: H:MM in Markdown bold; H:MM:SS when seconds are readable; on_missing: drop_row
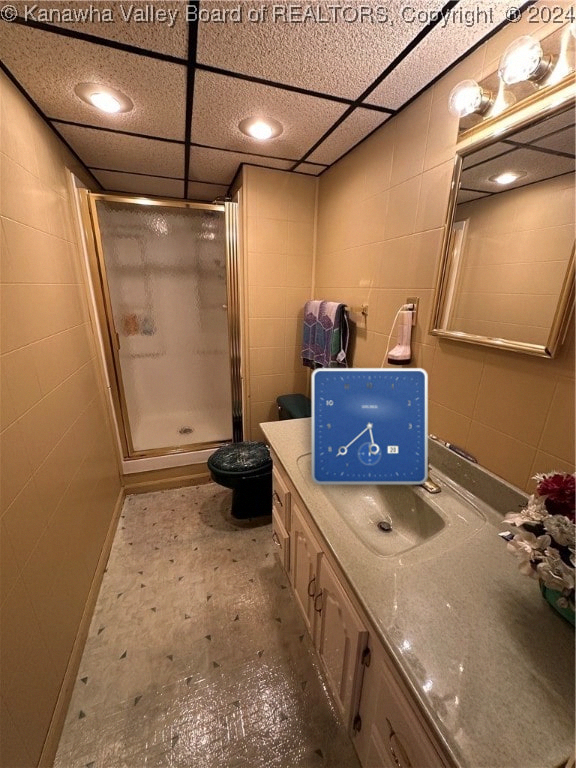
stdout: **5:38**
